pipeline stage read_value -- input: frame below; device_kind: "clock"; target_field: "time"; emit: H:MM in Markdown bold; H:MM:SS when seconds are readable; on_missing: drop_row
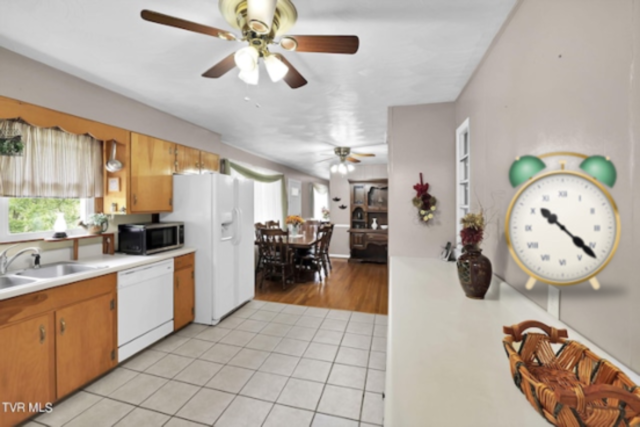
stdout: **10:22**
